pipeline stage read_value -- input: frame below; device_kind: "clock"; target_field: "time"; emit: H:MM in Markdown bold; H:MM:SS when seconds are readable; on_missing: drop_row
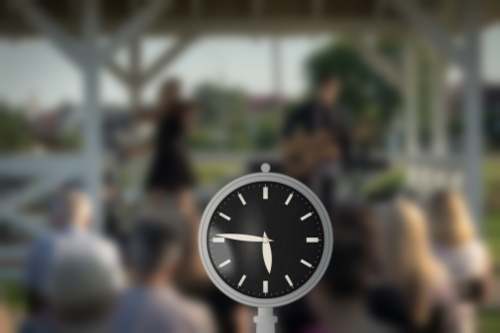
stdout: **5:46**
